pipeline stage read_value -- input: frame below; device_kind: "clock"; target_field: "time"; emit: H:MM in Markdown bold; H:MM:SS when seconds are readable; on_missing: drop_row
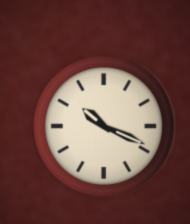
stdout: **10:19**
